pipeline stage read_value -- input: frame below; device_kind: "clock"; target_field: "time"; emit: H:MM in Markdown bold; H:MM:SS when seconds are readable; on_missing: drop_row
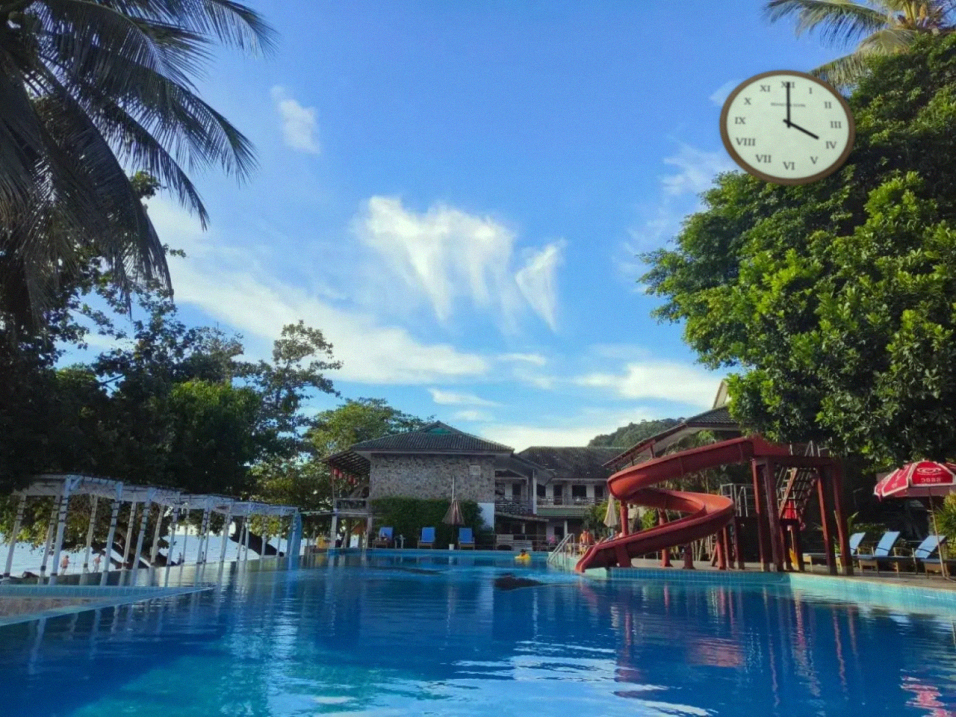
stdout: **4:00**
